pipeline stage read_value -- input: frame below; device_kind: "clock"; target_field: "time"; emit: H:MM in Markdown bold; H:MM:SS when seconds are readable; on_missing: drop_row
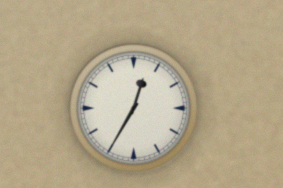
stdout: **12:35**
